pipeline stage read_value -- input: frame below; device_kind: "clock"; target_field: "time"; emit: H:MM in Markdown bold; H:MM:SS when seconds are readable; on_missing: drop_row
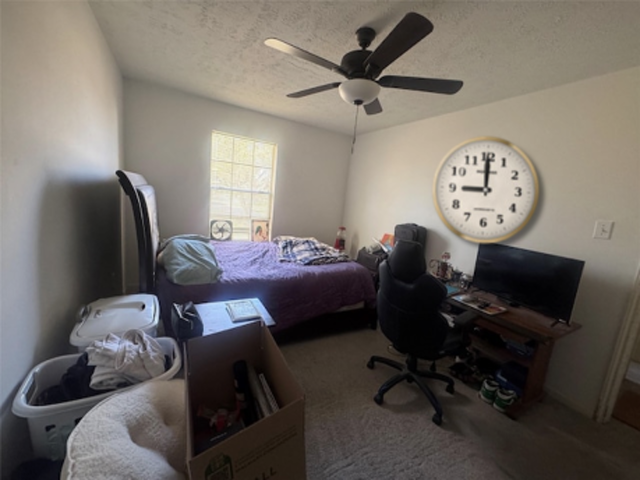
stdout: **9:00**
